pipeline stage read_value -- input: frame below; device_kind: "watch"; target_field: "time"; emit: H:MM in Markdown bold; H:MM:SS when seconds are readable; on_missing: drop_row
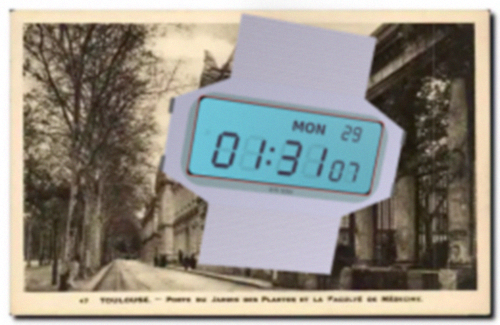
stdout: **1:31:07**
